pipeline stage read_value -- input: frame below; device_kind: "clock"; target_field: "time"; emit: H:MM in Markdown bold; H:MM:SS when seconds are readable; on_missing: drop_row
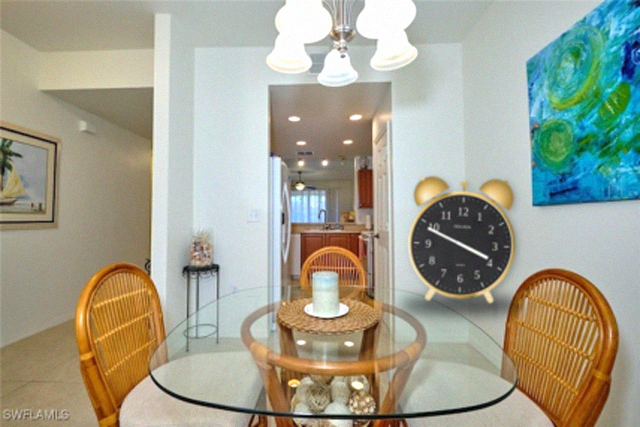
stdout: **3:49**
